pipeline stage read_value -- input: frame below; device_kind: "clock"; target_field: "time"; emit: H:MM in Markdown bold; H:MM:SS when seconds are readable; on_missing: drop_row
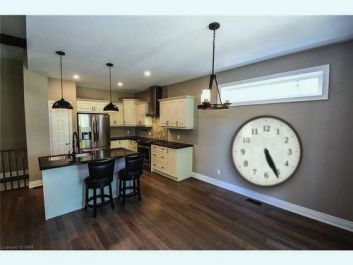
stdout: **5:26**
